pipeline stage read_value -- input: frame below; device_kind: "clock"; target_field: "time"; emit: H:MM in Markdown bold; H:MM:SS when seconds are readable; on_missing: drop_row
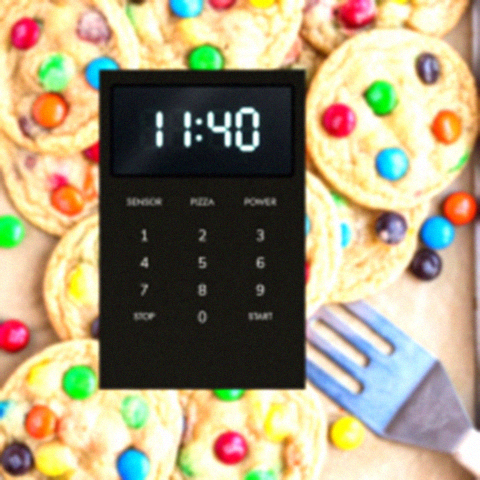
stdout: **11:40**
